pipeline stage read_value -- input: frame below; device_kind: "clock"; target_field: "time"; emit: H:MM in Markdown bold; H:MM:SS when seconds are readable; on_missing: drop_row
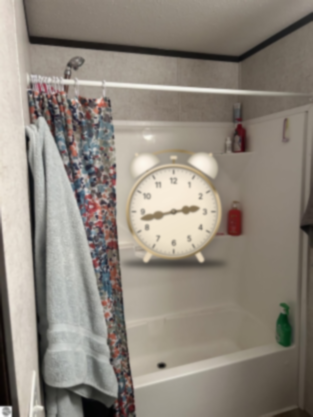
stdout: **2:43**
